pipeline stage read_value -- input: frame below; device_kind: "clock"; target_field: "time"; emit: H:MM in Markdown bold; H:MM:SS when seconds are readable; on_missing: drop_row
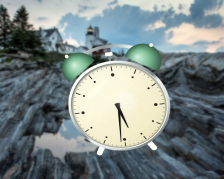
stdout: **5:31**
